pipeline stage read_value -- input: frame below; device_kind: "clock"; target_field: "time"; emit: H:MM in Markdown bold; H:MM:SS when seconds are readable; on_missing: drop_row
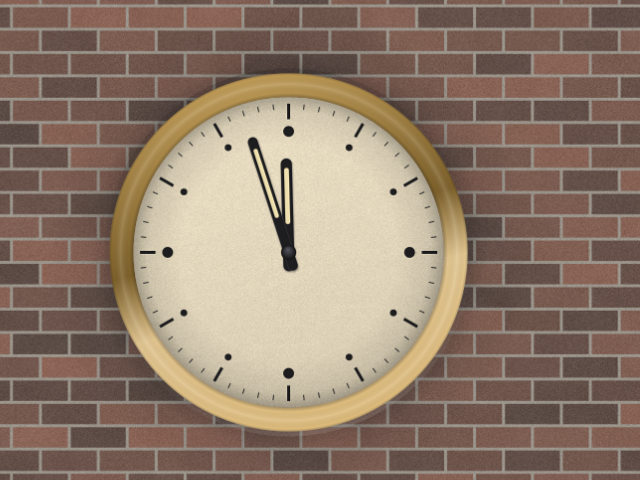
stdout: **11:57**
